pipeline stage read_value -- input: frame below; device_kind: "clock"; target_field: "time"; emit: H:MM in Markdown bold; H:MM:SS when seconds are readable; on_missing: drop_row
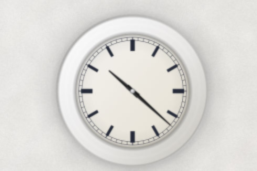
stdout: **10:22**
